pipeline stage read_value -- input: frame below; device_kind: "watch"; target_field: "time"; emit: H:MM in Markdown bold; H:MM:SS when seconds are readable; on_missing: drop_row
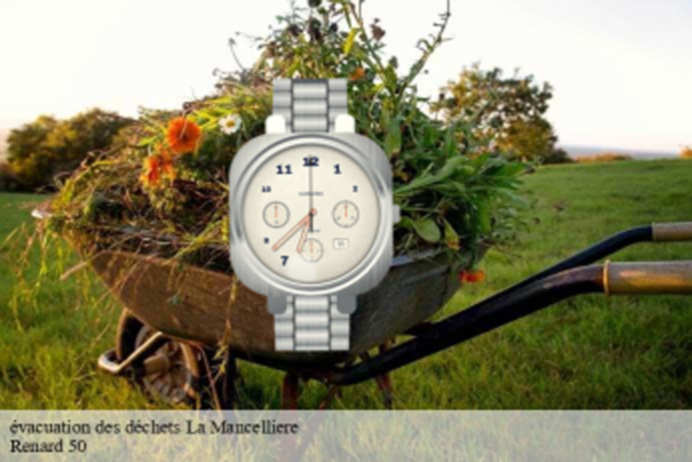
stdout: **6:38**
